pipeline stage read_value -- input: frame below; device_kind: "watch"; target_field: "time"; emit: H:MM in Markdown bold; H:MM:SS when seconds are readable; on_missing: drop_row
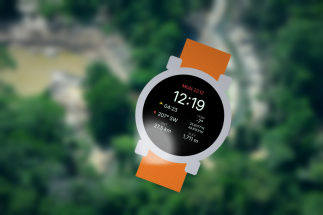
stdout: **12:19**
